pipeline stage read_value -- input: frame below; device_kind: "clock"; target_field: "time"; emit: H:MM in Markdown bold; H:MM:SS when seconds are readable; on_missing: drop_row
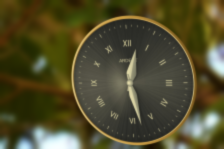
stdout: **12:28**
